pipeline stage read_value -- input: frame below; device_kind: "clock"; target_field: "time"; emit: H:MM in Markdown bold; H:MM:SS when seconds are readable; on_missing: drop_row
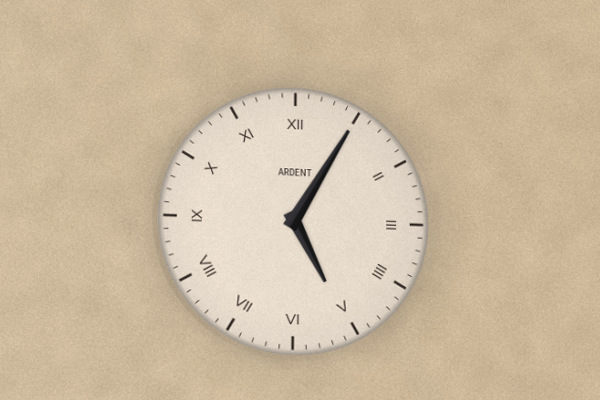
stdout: **5:05**
